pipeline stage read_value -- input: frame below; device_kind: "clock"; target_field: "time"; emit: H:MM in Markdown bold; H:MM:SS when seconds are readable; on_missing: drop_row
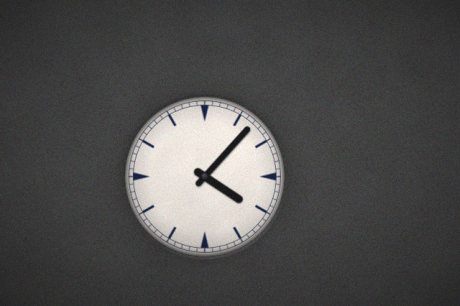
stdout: **4:07**
